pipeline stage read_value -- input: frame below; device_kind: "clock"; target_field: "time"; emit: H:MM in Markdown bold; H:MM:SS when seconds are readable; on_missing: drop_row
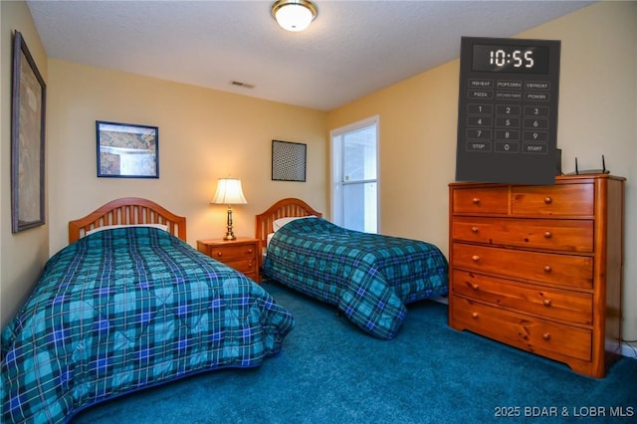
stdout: **10:55**
